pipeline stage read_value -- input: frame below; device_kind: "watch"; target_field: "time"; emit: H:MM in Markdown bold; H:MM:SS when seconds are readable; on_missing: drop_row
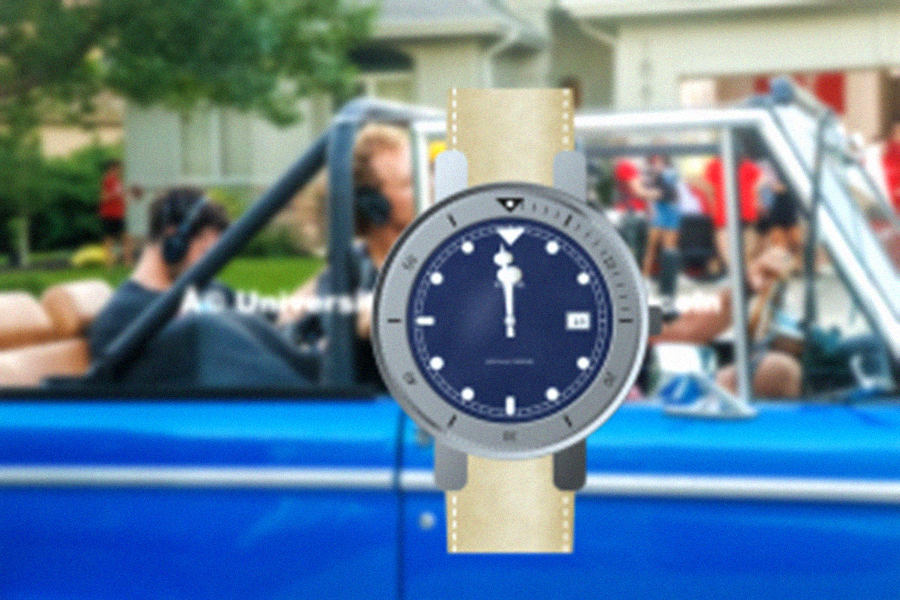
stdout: **11:59**
